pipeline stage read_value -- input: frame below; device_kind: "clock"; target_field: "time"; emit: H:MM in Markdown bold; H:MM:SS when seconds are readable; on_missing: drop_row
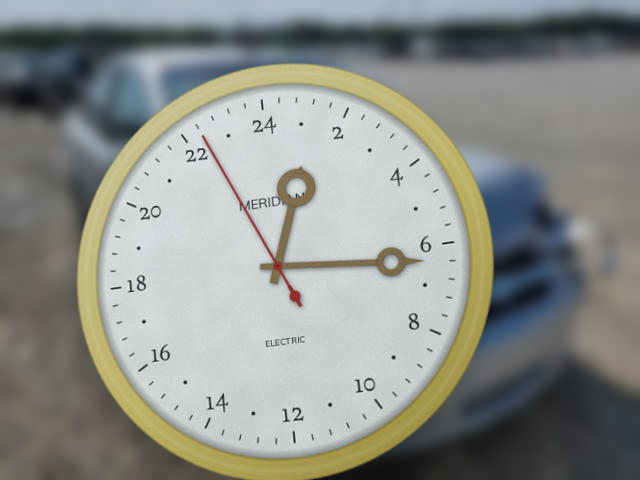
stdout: **1:15:56**
